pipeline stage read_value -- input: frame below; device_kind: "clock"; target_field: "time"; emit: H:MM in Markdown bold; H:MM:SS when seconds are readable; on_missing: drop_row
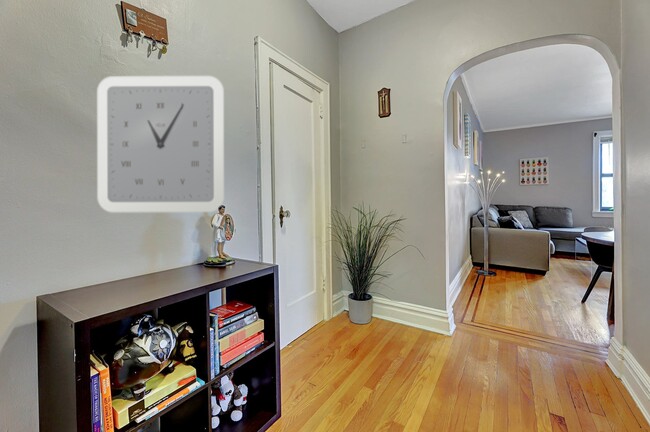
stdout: **11:05**
